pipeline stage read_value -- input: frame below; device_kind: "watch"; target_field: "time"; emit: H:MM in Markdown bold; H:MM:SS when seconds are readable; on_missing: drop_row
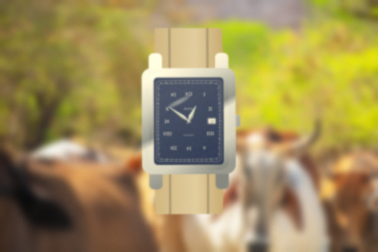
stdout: **12:51**
